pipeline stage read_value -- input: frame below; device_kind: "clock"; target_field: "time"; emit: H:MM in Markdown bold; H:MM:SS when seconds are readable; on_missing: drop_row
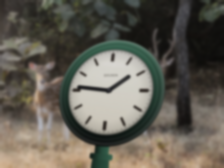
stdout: **1:46**
